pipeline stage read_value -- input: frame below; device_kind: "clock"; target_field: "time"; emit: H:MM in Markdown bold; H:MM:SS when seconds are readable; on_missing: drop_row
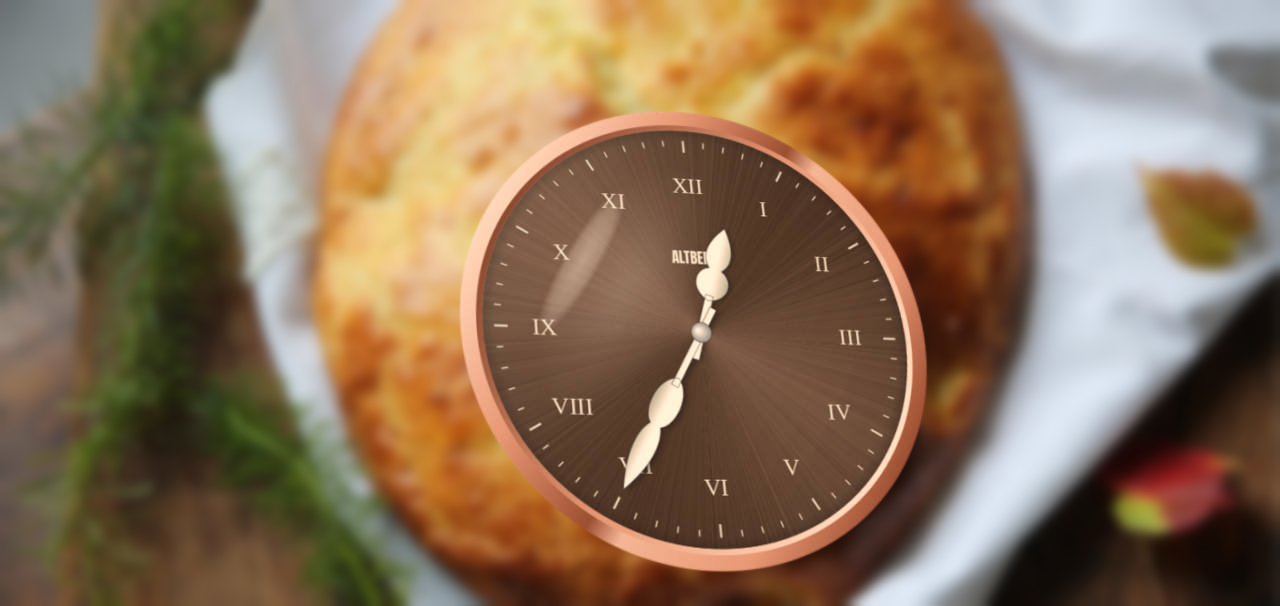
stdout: **12:35**
